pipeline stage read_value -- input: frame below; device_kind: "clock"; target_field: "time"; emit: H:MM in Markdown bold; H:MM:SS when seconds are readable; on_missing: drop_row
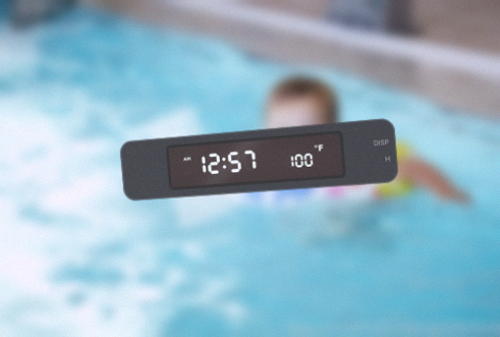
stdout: **12:57**
